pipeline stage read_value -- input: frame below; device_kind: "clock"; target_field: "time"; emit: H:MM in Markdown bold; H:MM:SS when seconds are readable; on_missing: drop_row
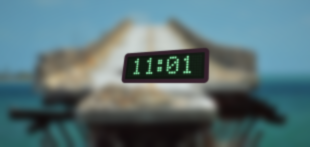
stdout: **11:01**
